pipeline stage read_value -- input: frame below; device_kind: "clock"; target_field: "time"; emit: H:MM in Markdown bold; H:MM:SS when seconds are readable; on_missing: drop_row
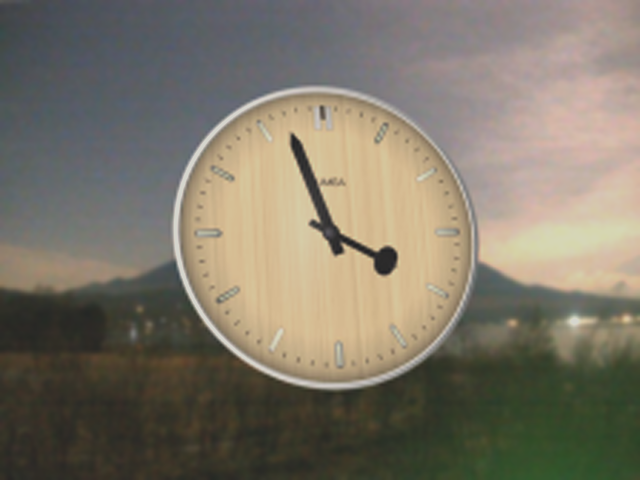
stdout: **3:57**
